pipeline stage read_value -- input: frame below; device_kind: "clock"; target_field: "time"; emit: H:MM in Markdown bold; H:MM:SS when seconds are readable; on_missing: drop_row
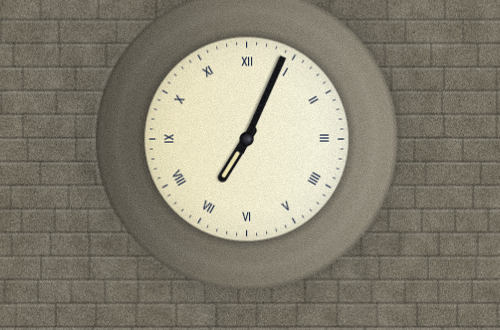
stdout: **7:04**
